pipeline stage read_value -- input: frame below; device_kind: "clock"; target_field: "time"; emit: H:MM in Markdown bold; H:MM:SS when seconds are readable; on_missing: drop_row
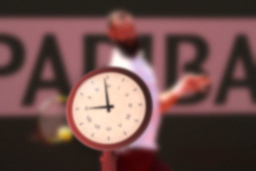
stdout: **8:59**
